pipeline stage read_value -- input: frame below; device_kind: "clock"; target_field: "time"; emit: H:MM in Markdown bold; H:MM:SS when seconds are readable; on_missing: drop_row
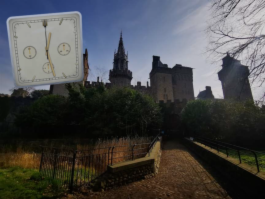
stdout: **12:28**
